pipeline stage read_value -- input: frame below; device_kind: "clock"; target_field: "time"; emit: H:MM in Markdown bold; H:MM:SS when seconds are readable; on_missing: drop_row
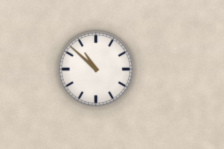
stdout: **10:52**
